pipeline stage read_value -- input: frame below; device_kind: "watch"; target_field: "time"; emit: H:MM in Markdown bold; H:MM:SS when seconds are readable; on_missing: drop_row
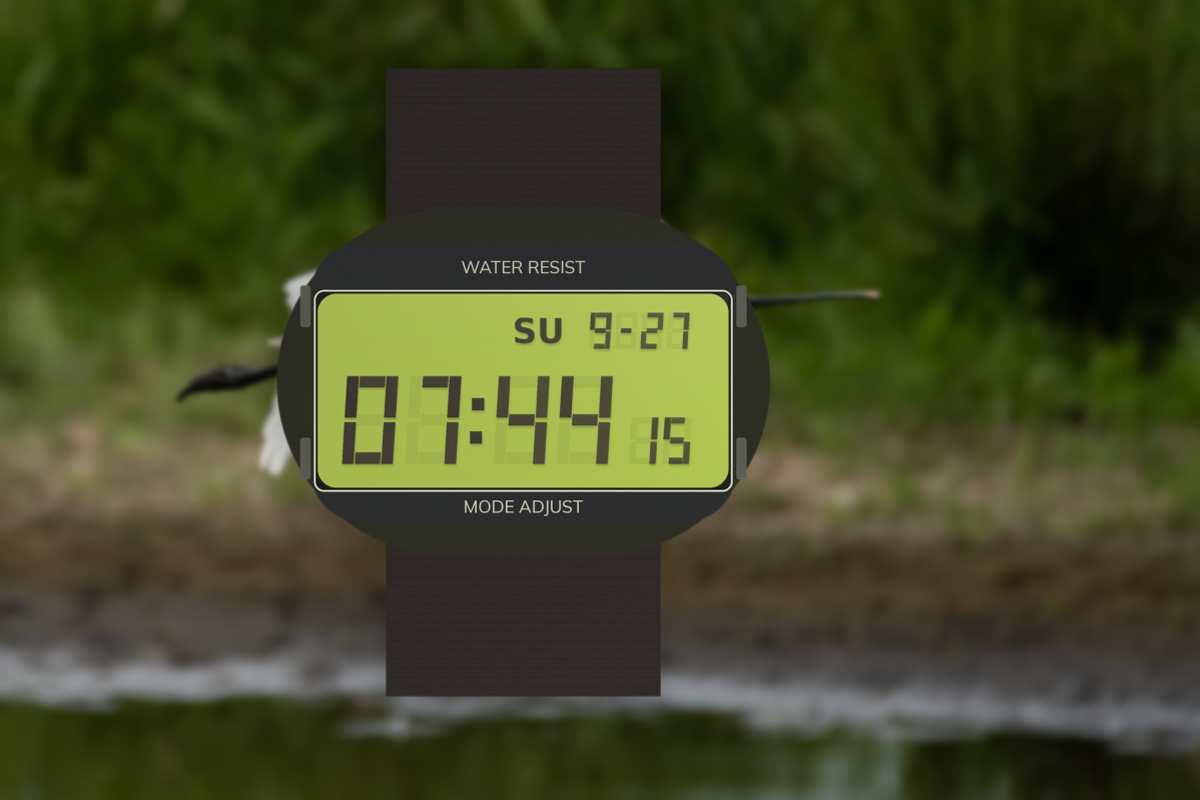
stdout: **7:44:15**
